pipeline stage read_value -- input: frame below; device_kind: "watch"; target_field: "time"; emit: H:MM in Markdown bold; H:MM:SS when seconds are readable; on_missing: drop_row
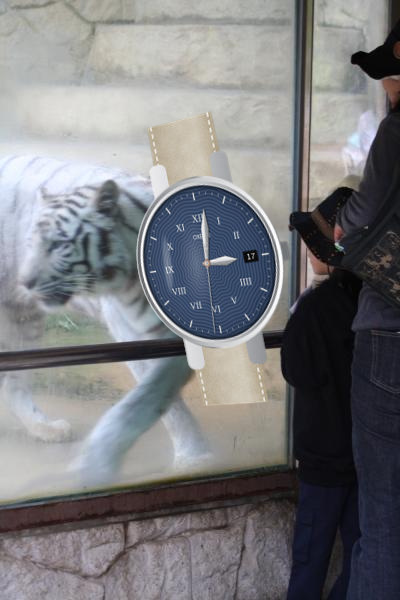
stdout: **3:01:31**
